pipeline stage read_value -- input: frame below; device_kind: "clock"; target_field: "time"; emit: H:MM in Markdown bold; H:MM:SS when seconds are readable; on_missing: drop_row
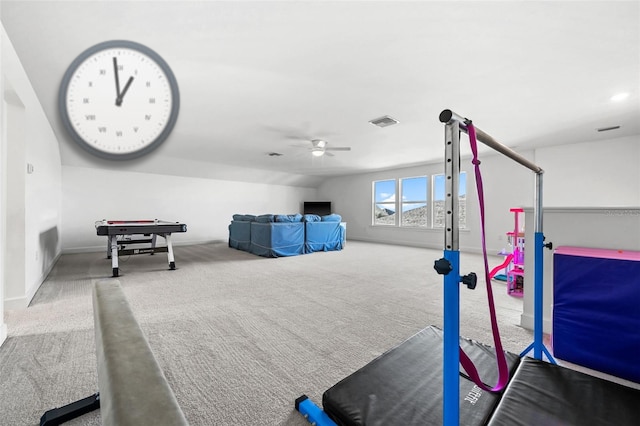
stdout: **12:59**
